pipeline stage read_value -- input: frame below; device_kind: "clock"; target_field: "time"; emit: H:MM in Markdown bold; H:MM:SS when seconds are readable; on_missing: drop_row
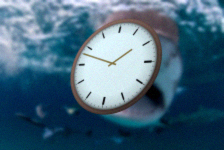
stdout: **1:48**
